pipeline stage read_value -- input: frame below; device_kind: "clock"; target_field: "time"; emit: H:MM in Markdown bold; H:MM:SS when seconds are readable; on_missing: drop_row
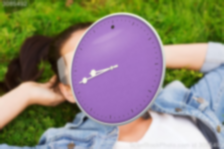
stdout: **8:42**
